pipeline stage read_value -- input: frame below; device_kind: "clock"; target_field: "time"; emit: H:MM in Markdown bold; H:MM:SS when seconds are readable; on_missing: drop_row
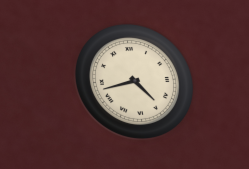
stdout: **4:43**
